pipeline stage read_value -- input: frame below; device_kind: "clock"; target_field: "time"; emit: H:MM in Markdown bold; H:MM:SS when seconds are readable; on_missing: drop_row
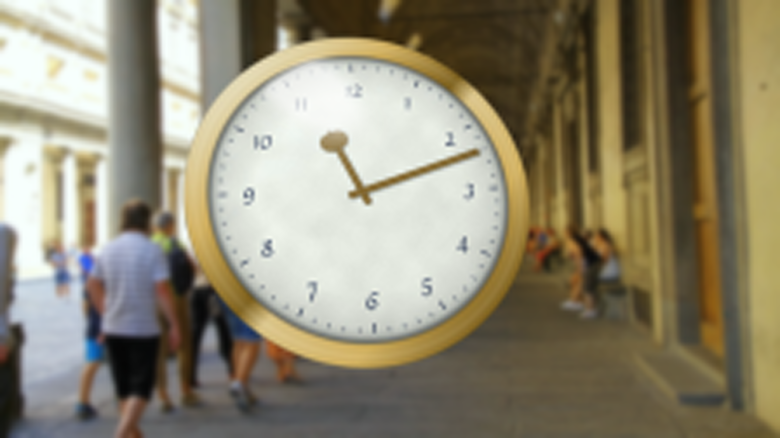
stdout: **11:12**
